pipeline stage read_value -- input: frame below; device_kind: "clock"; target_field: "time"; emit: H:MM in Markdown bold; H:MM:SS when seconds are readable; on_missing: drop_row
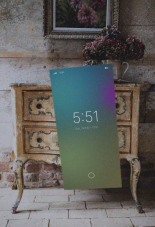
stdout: **5:51**
